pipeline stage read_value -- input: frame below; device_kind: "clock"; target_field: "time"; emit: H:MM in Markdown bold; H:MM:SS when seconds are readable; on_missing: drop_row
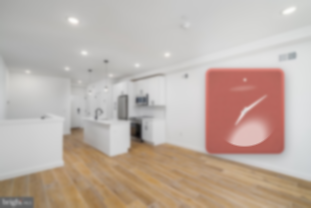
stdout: **7:09**
